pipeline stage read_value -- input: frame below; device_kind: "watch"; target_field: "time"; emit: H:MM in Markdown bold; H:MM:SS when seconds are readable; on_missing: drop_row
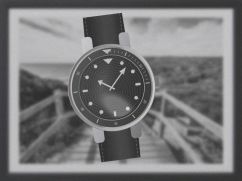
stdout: **10:07**
